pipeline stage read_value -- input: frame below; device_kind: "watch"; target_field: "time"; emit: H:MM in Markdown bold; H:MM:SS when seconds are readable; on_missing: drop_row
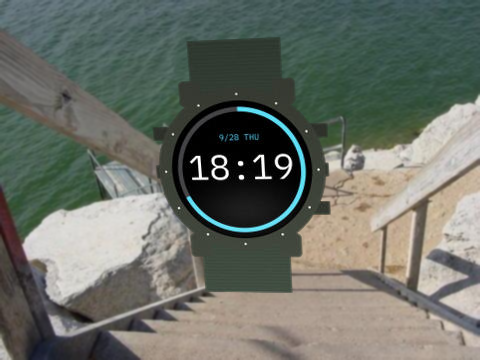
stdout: **18:19**
